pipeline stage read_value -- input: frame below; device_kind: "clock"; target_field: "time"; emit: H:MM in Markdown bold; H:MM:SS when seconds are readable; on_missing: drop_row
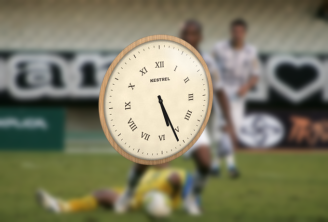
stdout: **5:26**
